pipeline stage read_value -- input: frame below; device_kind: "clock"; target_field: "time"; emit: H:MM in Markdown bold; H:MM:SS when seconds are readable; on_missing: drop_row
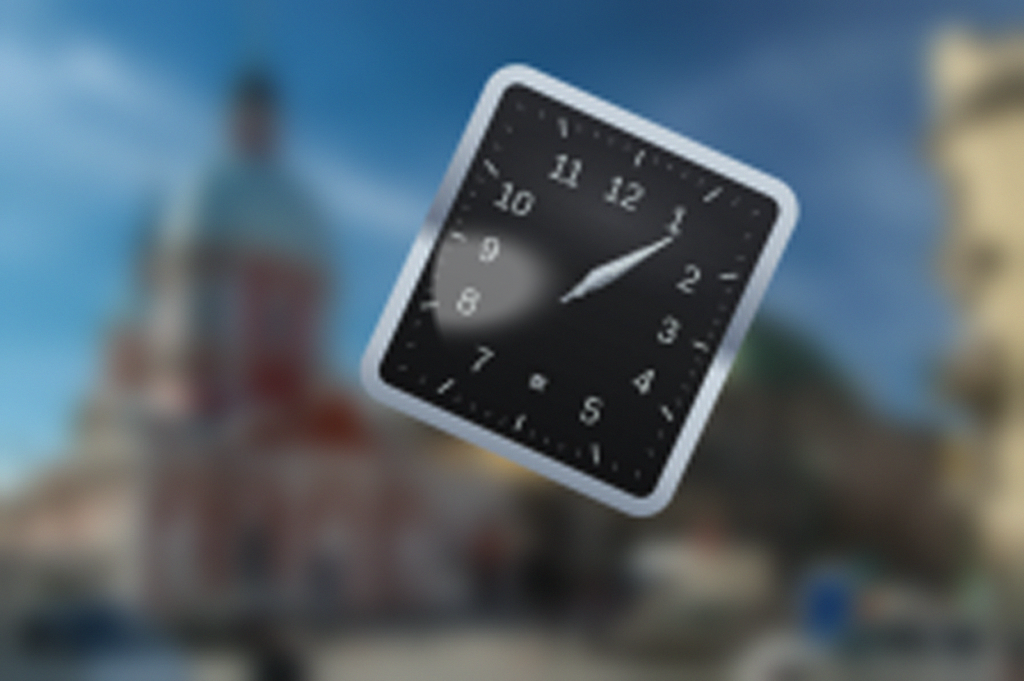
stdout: **1:06**
